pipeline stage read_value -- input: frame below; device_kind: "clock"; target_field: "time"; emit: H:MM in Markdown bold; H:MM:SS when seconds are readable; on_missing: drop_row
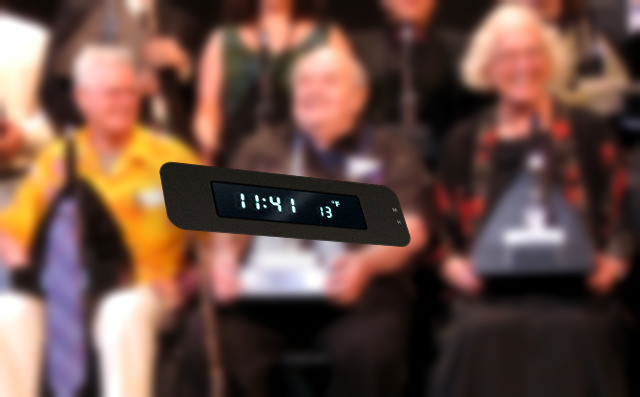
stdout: **11:41**
